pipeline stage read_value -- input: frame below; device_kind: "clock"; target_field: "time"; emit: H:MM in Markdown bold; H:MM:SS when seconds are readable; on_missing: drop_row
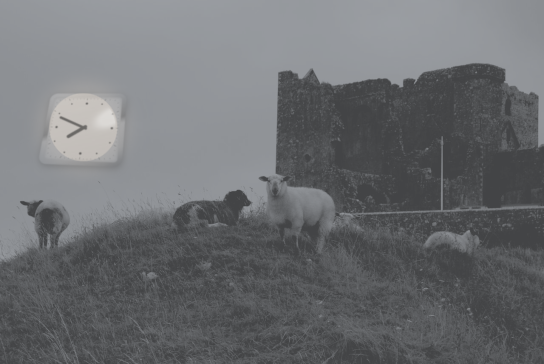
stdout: **7:49**
